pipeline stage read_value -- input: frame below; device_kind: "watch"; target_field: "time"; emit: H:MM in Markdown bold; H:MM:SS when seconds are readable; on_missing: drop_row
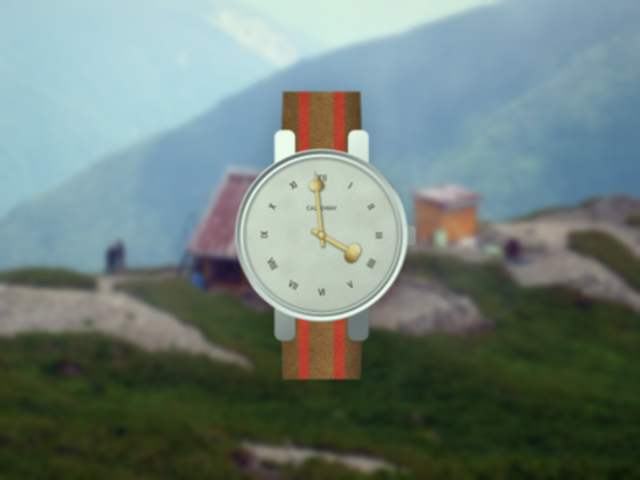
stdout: **3:59**
